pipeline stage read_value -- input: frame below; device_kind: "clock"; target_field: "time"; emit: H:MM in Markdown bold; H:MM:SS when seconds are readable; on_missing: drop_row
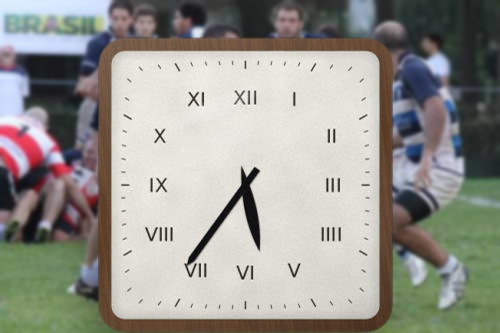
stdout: **5:36**
